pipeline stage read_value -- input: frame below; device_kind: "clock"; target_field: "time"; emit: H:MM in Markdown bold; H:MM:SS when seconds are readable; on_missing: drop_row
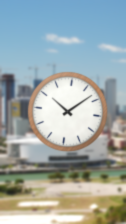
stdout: **10:08**
